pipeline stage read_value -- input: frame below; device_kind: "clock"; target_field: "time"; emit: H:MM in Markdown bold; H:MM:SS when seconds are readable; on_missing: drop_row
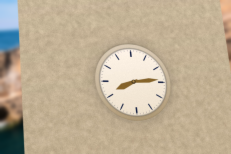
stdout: **8:14**
